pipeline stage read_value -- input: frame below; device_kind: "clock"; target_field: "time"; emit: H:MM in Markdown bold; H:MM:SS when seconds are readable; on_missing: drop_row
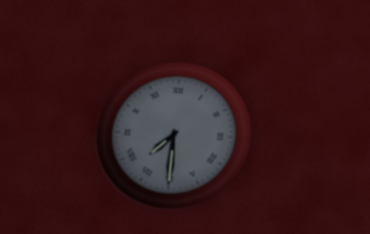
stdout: **7:30**
